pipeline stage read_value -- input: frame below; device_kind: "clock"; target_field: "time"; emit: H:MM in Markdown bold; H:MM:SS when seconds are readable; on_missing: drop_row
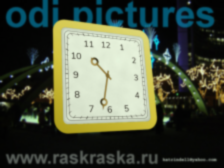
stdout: **10:32**
